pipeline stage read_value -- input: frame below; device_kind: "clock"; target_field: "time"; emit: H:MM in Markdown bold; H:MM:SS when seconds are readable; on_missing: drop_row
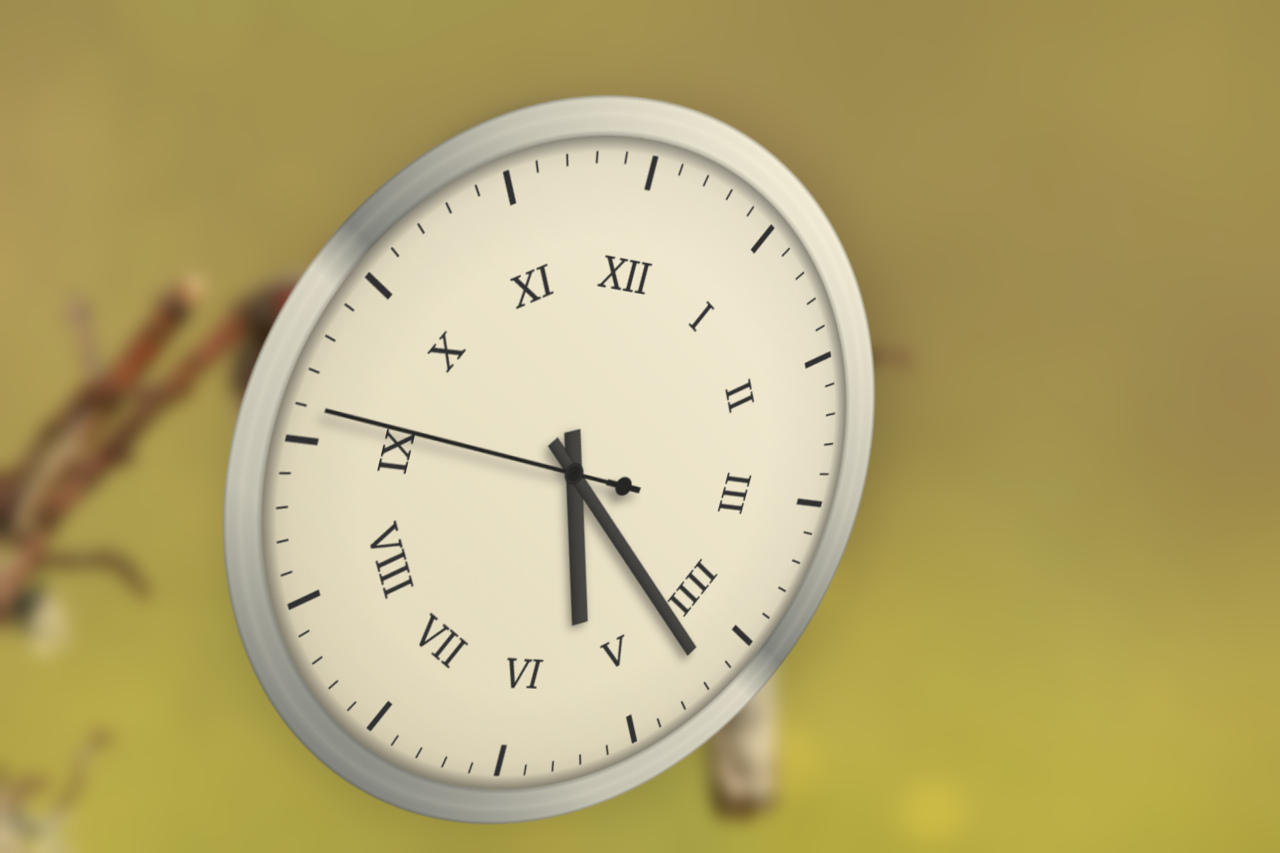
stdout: **5:21:46**
